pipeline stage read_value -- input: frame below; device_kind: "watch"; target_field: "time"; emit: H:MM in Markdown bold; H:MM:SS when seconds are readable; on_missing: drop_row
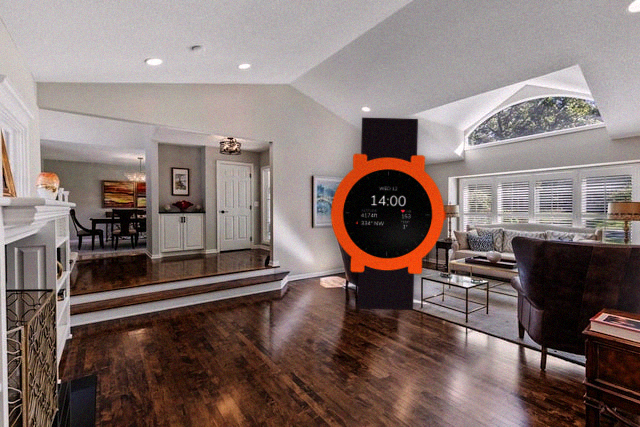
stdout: **14:00**
